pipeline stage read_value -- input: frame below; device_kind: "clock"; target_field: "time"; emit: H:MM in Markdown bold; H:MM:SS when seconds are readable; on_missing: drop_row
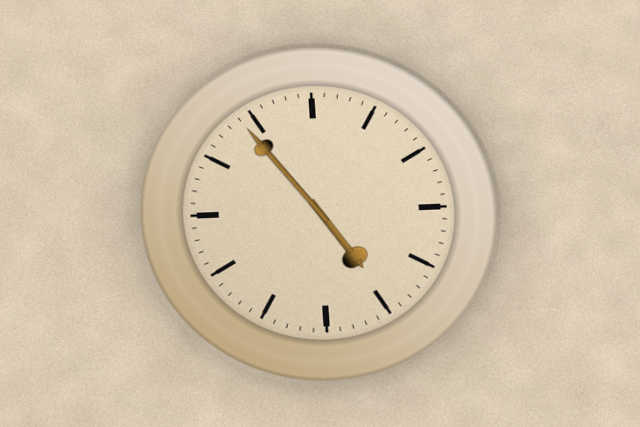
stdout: **4:54**
